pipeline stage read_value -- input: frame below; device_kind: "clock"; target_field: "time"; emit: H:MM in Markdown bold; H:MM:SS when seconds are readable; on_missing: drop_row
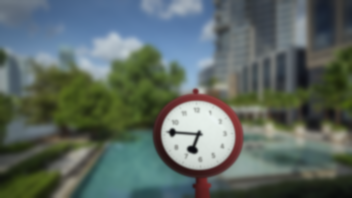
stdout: **6:46**
